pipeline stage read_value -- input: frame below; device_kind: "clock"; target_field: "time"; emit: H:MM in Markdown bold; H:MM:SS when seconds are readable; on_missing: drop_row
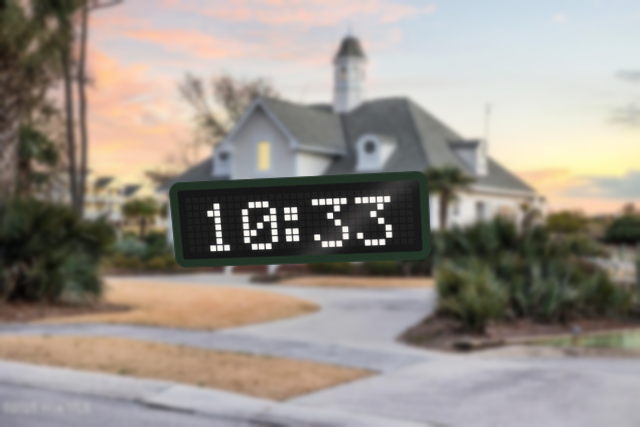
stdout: **10:33**
